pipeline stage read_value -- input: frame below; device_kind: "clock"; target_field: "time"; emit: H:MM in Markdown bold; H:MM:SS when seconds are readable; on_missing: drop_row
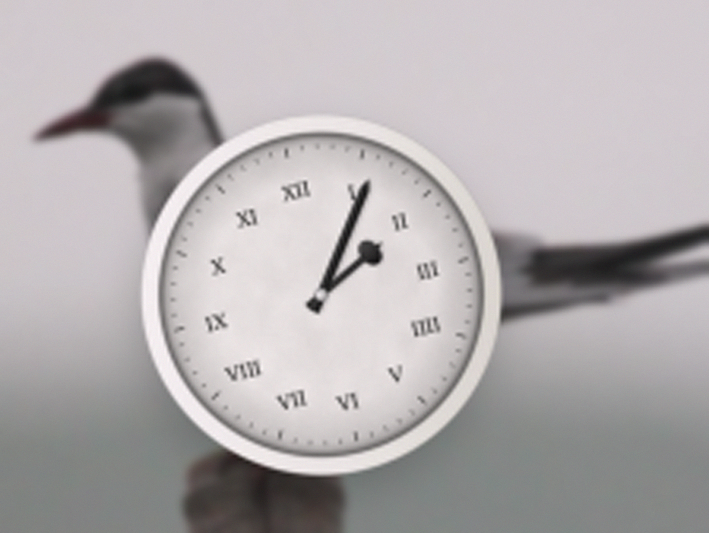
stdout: **2:06**
